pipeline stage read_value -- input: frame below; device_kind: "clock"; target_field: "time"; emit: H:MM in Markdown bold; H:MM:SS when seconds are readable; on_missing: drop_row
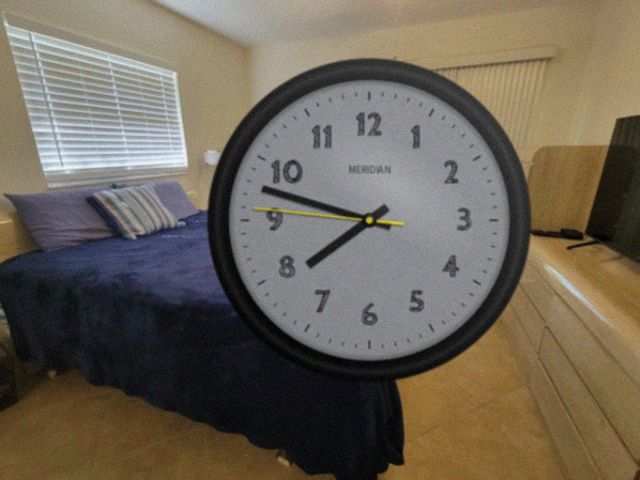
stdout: **7:47:46**
